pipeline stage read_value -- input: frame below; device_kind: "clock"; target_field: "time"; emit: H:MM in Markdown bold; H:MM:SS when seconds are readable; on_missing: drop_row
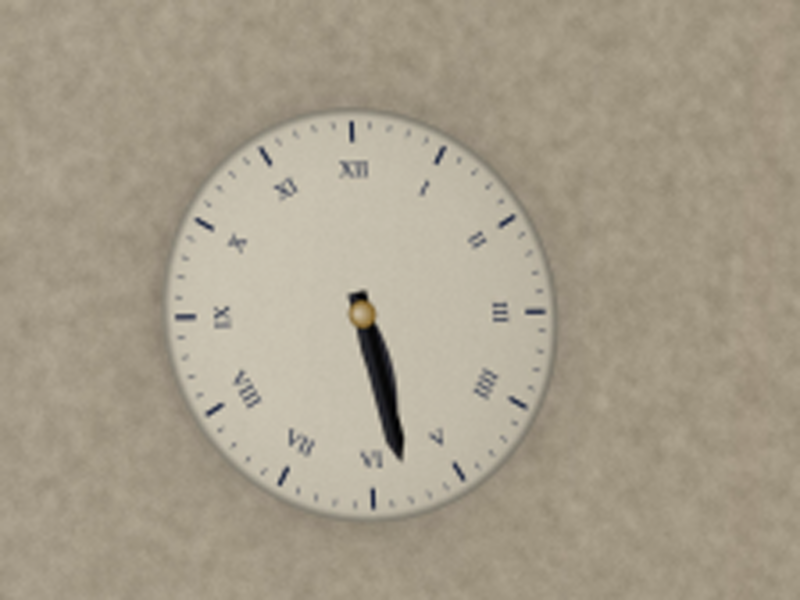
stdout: **5:28**
